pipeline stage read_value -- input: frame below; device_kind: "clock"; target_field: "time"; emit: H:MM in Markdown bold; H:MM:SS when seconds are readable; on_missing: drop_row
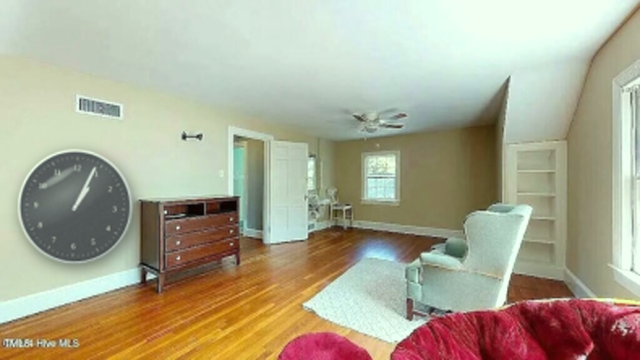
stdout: **1:04**
